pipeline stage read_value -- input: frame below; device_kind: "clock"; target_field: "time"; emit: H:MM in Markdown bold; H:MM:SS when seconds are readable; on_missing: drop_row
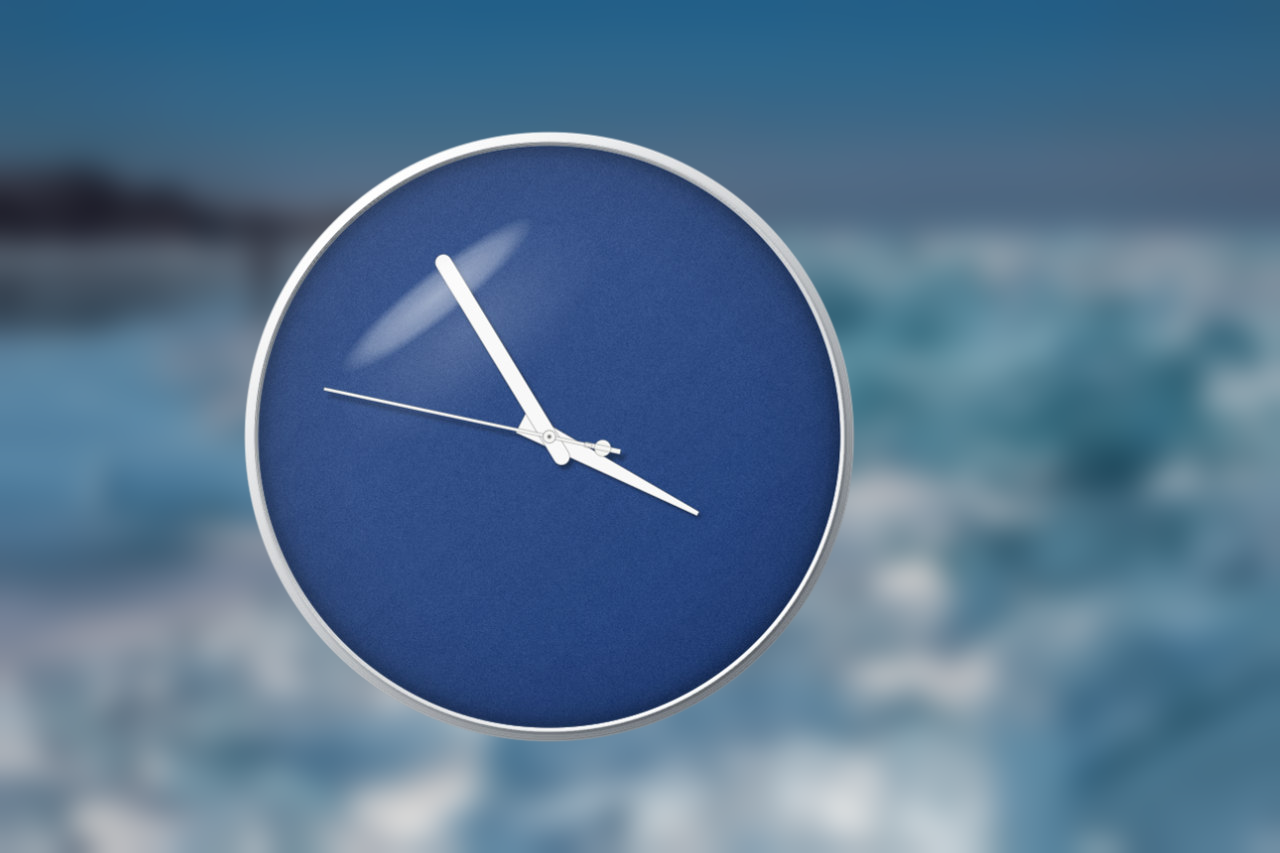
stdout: **3:54:47**
